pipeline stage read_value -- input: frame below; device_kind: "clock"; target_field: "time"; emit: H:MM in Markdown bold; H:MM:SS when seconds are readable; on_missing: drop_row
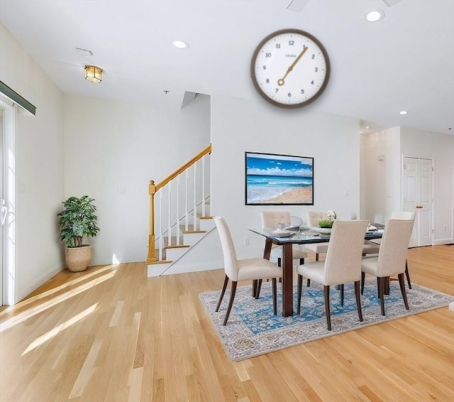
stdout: **7:06**
